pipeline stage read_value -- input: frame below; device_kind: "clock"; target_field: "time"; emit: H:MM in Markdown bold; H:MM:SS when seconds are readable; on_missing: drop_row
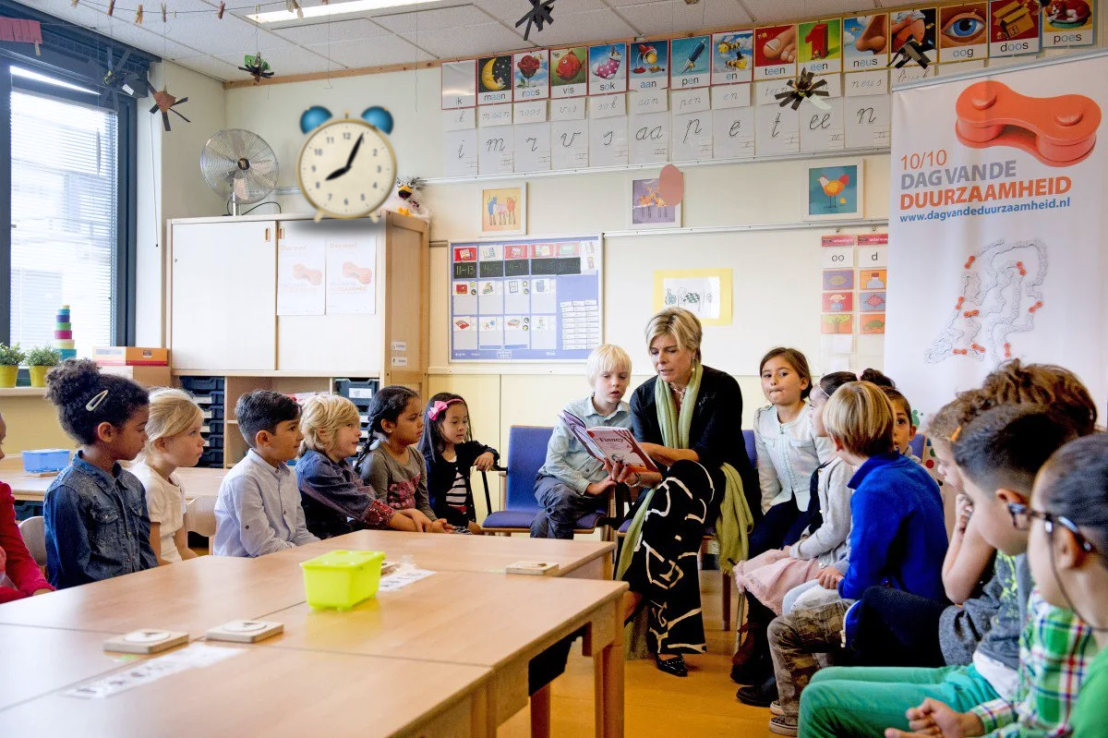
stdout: **8:04**
